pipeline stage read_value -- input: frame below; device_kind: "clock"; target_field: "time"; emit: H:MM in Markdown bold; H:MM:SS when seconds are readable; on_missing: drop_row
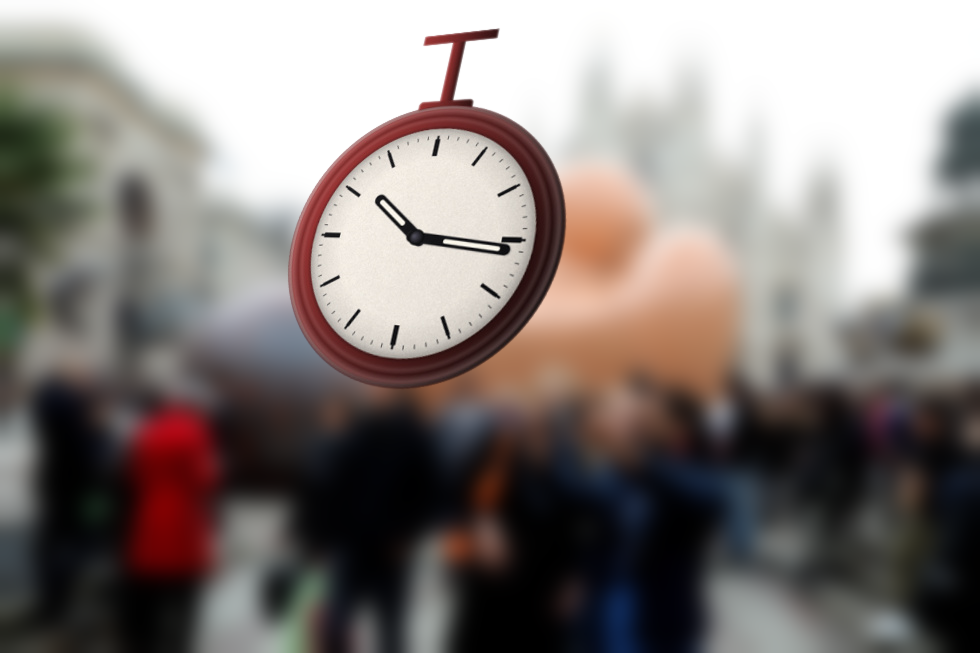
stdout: **10:16**
